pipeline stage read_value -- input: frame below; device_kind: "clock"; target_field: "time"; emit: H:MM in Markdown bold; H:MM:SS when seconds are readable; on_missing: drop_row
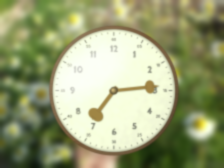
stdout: **7:14**
